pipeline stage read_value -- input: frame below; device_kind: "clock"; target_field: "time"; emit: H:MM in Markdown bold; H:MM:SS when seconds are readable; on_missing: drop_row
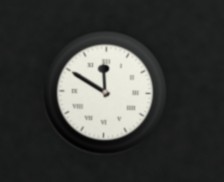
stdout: **11:50**
